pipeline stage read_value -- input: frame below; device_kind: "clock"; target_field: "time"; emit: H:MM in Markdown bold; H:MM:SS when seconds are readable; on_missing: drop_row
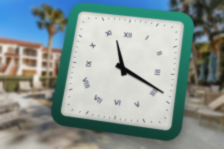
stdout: **11:19**
